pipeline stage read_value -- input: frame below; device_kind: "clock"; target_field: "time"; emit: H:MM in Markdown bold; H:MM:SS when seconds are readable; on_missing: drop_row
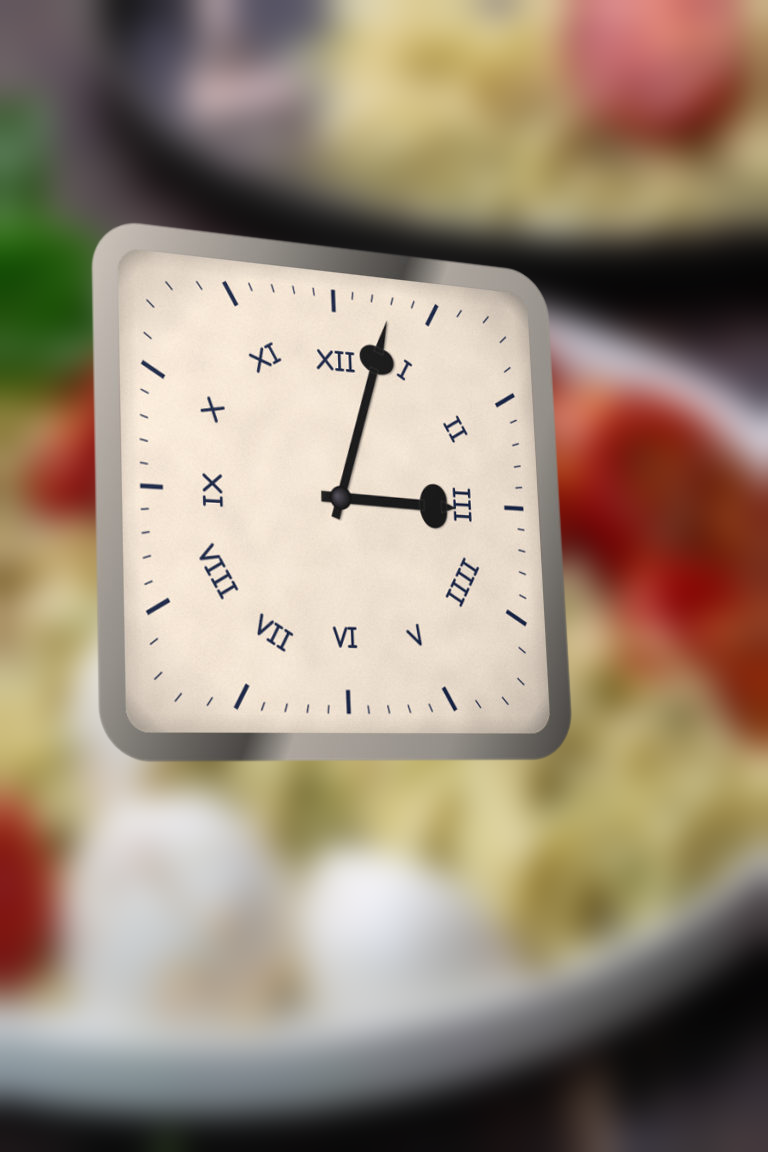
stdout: **3:03**
